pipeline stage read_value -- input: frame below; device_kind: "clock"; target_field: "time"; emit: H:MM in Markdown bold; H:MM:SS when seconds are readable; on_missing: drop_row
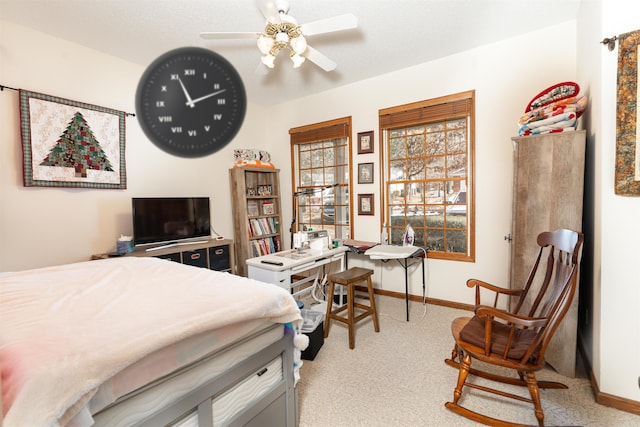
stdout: **11:12**
